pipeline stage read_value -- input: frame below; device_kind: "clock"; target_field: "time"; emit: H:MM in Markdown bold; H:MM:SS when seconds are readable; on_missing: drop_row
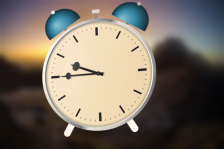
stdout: **9:45**
